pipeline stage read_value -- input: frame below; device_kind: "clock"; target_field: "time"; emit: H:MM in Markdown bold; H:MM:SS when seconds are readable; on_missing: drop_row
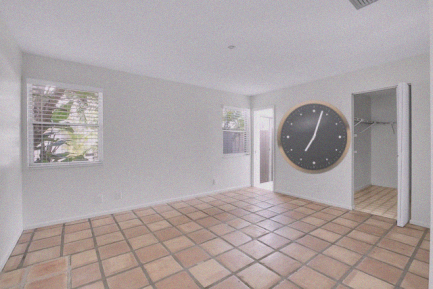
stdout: **7:03**
